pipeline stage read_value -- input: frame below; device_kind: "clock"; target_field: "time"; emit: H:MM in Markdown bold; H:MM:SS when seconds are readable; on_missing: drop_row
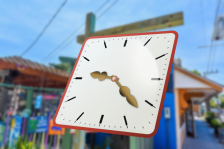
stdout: **9:22**
